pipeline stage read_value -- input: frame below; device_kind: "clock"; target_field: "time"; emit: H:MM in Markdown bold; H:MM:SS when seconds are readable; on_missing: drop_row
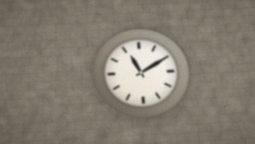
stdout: **11:10**
